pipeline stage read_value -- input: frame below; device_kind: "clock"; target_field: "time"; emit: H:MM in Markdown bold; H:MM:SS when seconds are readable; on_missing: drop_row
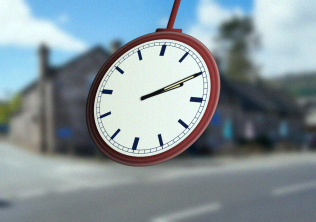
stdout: **2:10**
